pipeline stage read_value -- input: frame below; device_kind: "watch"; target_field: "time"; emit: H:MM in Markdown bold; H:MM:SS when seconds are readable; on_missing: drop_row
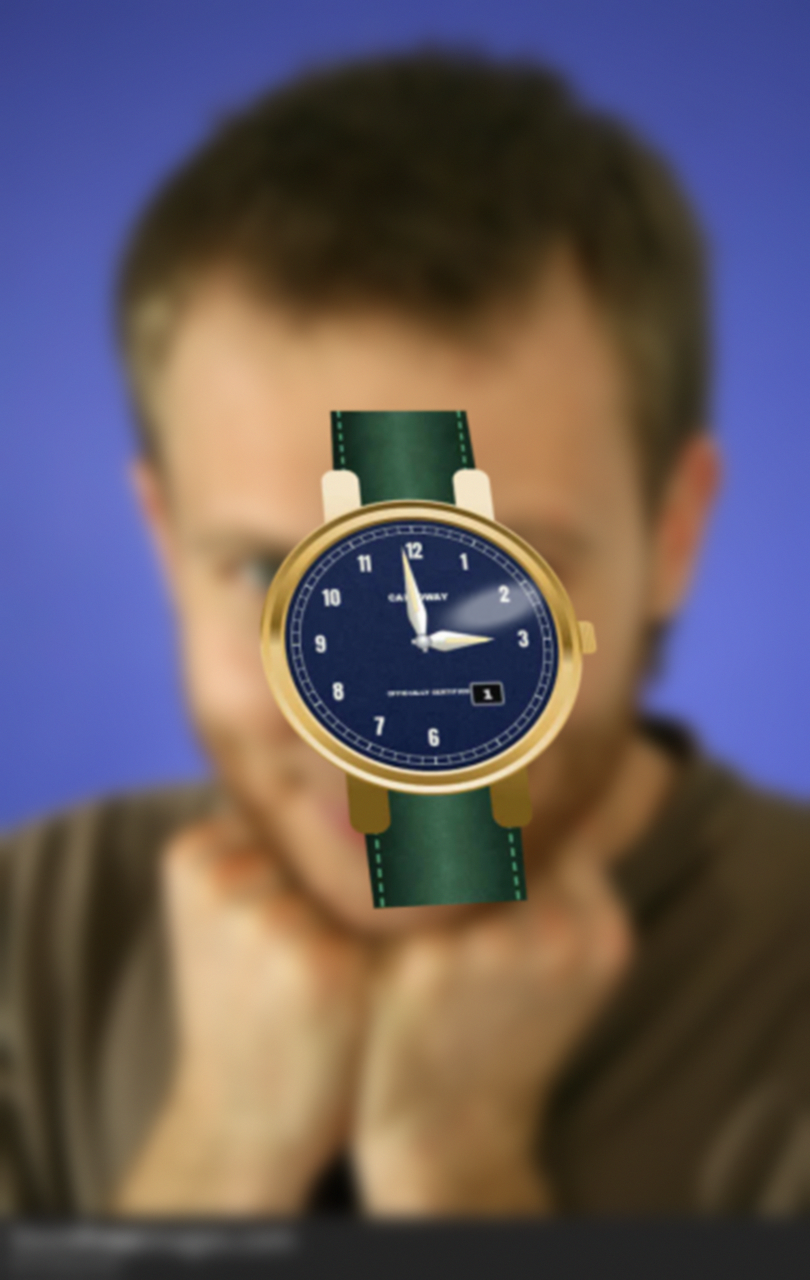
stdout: **2:59**
